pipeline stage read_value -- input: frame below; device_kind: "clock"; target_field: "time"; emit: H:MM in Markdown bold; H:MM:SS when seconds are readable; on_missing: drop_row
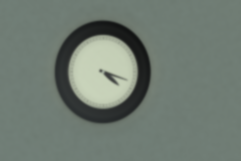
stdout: **4:18**
